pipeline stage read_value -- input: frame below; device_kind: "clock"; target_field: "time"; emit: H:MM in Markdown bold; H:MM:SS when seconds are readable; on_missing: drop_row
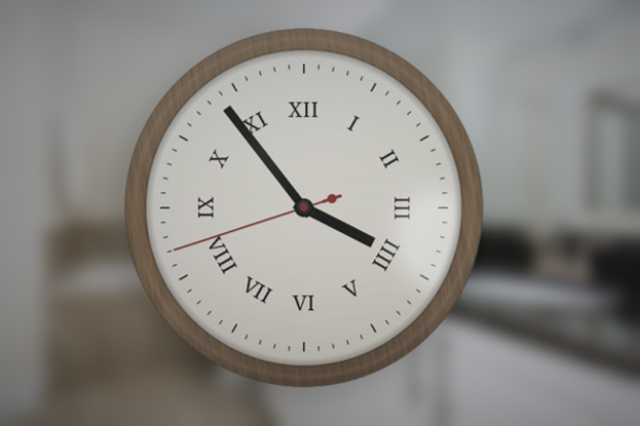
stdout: **3:53:42**
